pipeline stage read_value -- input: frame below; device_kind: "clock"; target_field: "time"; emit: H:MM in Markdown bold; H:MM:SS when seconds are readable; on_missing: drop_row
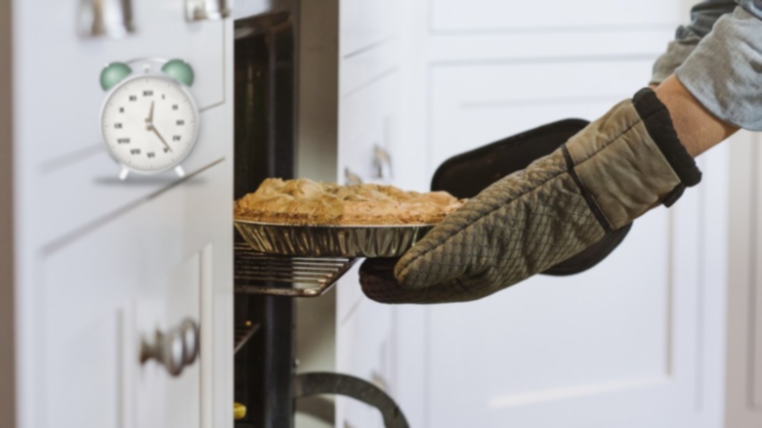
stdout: **12:24**
